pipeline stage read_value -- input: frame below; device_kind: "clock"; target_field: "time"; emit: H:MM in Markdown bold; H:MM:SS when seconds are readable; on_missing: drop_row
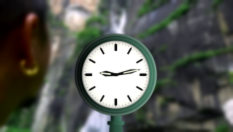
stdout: **9:13**
